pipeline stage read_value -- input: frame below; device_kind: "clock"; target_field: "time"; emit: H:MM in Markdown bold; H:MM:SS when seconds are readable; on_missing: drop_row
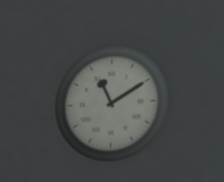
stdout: **11:10**
